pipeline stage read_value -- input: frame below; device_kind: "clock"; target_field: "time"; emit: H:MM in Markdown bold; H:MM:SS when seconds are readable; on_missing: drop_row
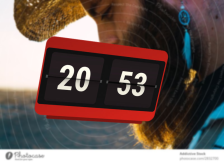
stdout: **20:53**
